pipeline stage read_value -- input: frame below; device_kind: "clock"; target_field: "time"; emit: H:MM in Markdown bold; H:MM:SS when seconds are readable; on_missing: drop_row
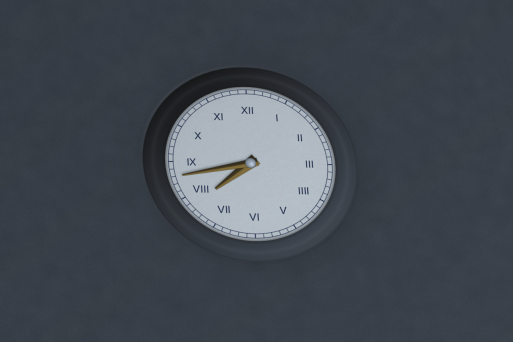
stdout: **7:43**
